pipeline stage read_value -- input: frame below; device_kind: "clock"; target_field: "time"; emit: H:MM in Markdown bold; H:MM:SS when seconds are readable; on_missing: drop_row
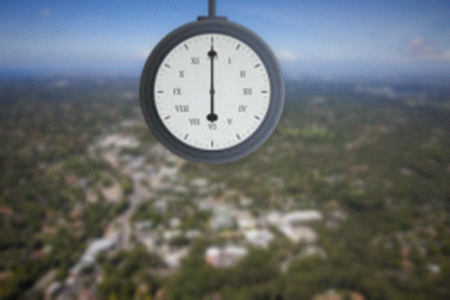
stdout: **6:00**
